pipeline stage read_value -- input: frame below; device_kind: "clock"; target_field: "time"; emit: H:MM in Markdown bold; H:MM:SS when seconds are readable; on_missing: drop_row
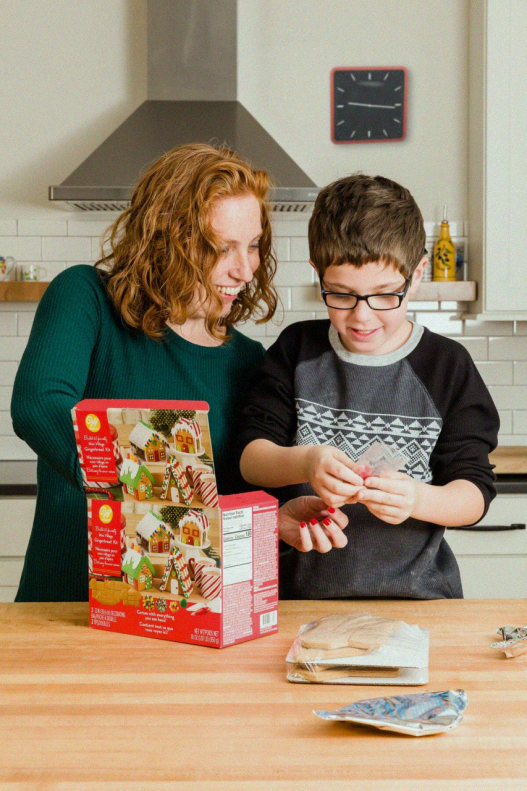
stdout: **9:16**
